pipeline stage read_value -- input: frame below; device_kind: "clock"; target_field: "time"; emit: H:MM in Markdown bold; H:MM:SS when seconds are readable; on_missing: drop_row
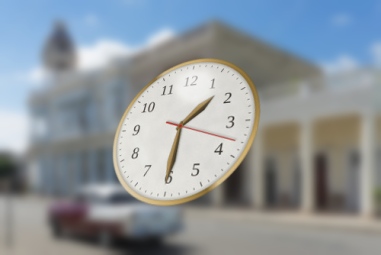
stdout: **1:30:18**
